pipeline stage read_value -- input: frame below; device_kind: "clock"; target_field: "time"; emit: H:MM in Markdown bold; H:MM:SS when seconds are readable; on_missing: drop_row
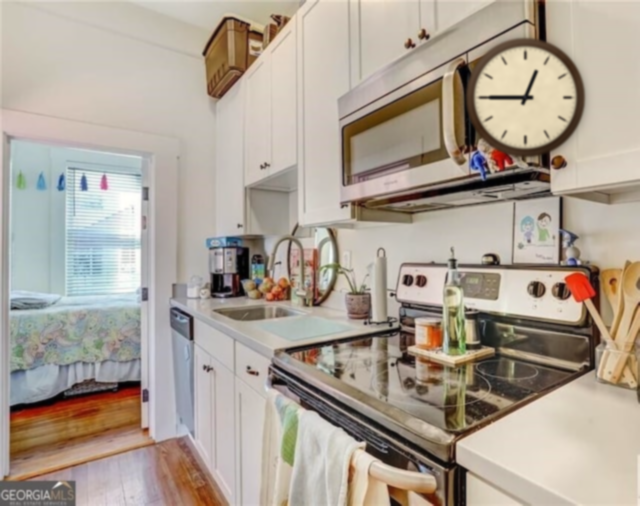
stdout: **12:45**
